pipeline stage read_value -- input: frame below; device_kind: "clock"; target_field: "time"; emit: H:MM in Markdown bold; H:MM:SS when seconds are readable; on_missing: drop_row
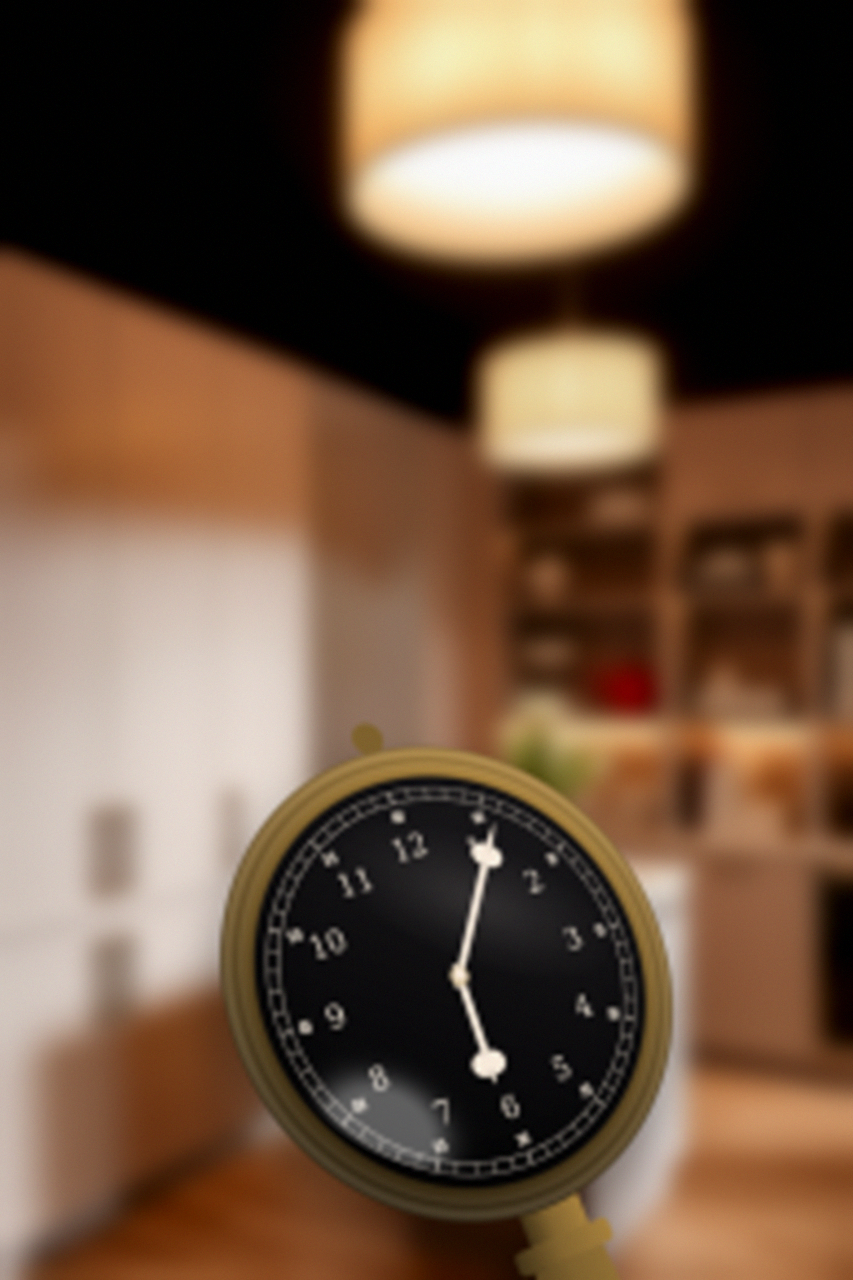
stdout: **6:06**
